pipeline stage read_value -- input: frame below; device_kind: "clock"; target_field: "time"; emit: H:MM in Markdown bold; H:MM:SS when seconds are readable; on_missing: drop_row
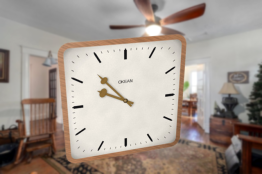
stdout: **9:53**
